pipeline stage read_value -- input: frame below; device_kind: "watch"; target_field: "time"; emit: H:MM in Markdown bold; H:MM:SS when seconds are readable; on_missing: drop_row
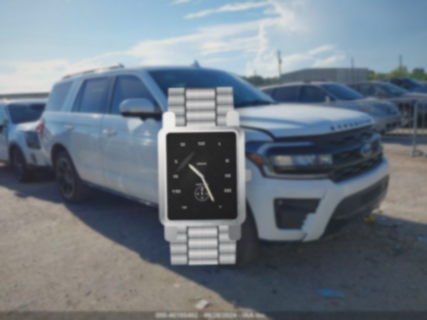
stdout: **10:26**
